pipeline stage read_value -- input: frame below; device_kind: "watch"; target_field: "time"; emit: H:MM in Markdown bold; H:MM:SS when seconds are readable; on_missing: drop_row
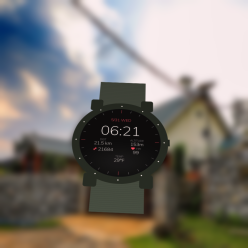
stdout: **6:21**
